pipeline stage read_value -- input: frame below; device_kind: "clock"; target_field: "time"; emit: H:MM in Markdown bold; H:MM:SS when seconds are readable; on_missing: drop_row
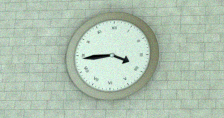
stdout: **3:44**
